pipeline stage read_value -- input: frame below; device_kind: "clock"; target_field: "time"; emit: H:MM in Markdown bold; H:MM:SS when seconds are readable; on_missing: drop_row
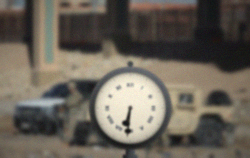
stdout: **6:31**
